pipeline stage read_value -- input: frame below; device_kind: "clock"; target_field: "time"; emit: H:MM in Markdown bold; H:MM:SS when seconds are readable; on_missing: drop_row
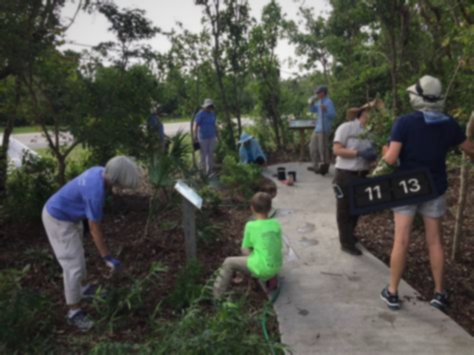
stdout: **11:13**
